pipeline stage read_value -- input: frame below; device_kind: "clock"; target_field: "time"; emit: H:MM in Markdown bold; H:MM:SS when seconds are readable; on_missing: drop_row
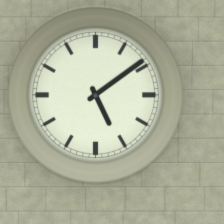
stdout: **5:09**
